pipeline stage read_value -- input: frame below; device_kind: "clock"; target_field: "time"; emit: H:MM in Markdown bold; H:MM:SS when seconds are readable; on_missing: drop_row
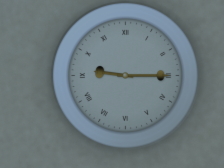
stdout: **9:15**
